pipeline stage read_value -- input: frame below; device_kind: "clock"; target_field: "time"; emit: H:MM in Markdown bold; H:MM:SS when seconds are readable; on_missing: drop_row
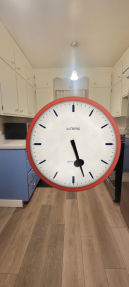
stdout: **5:27**
